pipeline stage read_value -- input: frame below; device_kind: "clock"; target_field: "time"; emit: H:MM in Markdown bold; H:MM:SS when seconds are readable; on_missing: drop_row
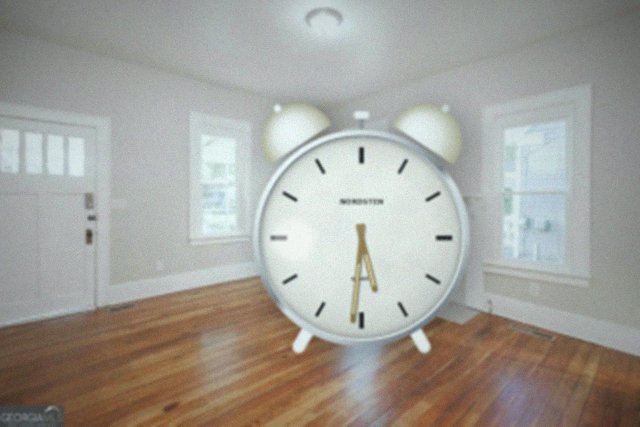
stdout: **5:31**
